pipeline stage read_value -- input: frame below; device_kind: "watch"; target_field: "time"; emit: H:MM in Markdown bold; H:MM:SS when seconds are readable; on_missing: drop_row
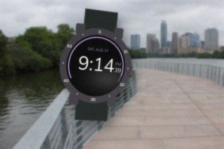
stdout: **9:14**
